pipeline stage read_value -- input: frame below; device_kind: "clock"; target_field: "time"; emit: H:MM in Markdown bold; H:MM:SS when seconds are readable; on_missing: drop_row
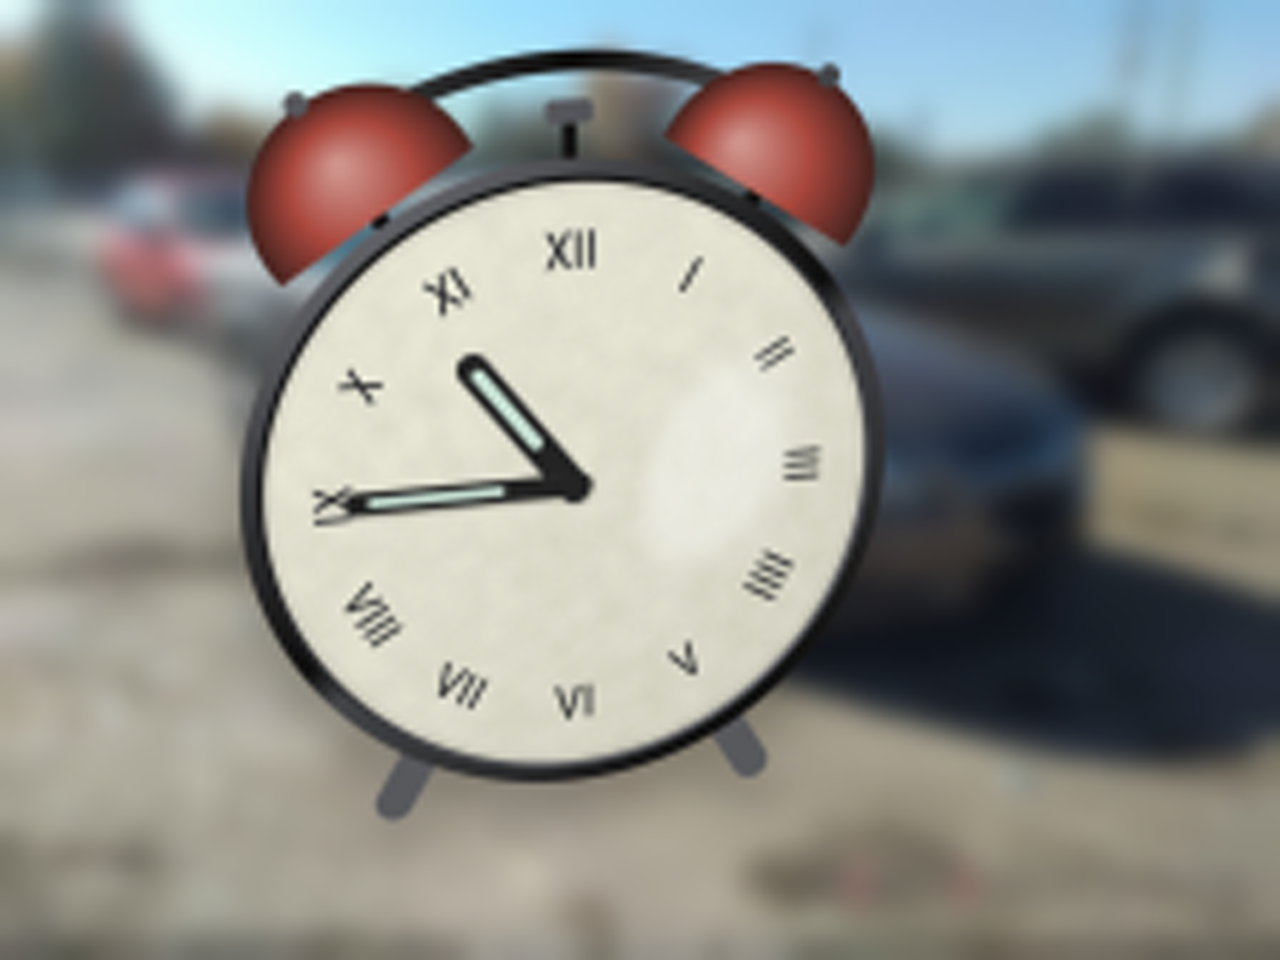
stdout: **10:45**
